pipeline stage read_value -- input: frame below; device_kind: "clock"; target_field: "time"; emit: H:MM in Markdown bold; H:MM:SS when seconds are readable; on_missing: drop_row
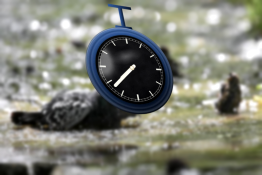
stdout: **7:38**
